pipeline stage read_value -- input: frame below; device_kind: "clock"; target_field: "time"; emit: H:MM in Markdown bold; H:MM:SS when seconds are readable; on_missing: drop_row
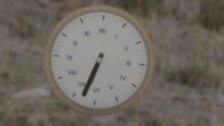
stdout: **6:33**
